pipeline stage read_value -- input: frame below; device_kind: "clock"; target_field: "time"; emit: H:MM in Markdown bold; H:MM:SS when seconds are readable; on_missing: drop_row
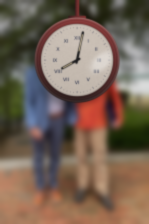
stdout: **8:02**
